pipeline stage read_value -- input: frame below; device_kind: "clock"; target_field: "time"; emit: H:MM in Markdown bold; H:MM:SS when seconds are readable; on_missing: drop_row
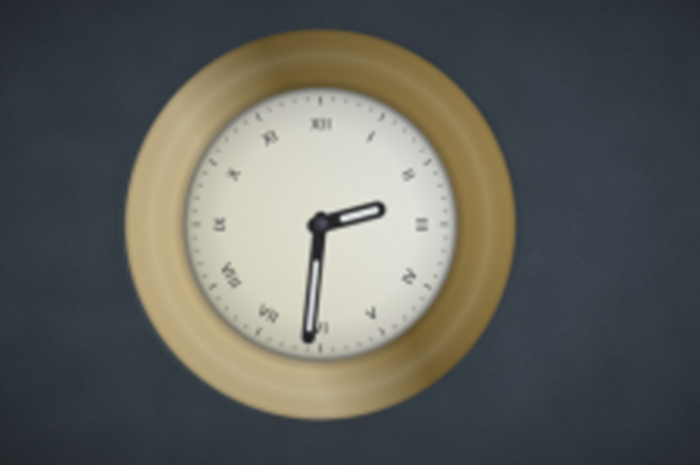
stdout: **2:31**
